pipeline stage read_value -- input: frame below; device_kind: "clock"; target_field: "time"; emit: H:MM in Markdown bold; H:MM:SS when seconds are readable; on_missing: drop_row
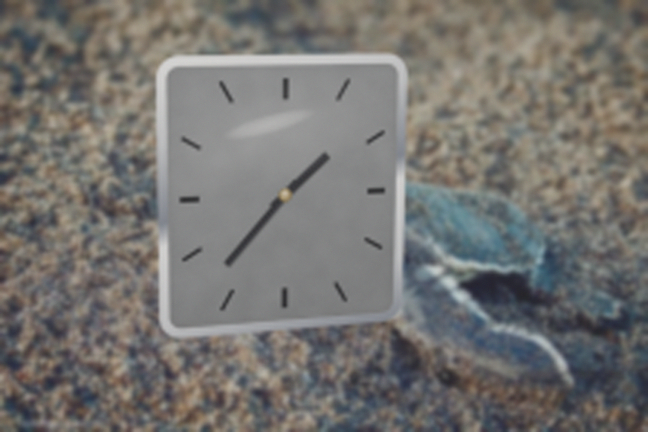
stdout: **1:37**
